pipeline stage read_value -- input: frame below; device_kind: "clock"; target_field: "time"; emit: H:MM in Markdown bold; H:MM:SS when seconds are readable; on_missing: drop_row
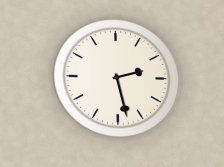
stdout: **2:28**
